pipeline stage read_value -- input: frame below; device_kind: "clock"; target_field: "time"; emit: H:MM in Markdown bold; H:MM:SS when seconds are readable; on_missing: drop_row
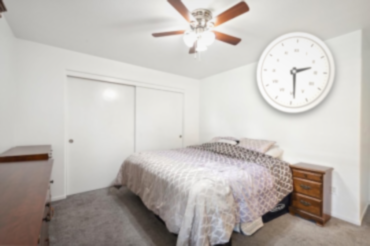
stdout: **2:29**
